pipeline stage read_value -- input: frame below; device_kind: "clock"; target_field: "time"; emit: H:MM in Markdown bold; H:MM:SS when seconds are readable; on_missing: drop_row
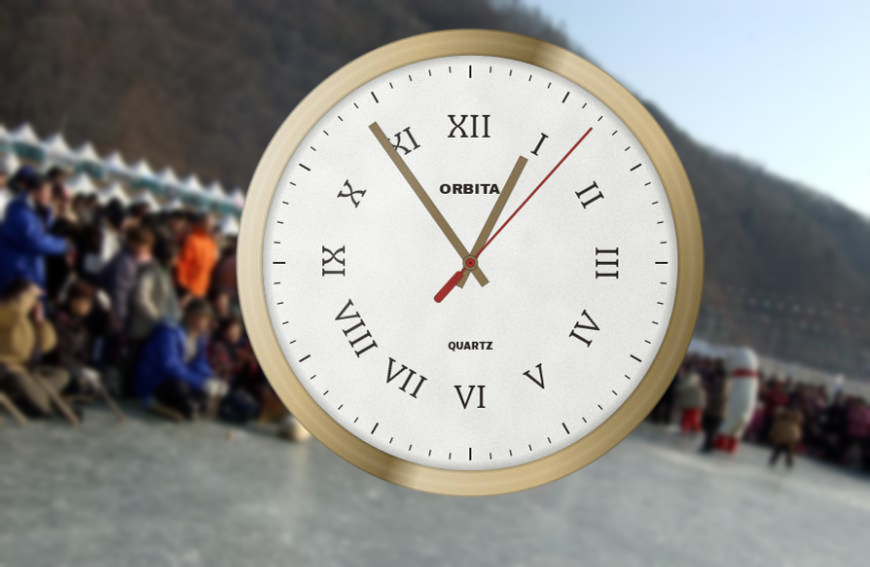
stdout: **12:54:07**
